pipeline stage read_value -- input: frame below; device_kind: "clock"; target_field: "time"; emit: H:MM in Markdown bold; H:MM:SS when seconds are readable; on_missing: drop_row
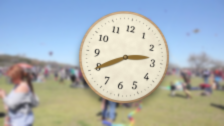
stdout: **2:40**
